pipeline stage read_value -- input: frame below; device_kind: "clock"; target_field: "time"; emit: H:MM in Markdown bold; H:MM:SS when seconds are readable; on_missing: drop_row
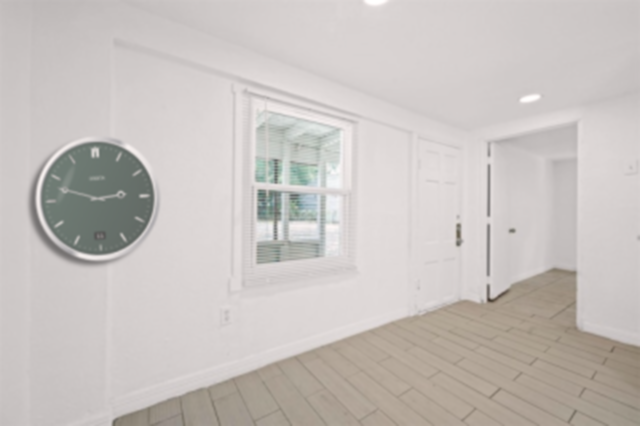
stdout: **2:48**
